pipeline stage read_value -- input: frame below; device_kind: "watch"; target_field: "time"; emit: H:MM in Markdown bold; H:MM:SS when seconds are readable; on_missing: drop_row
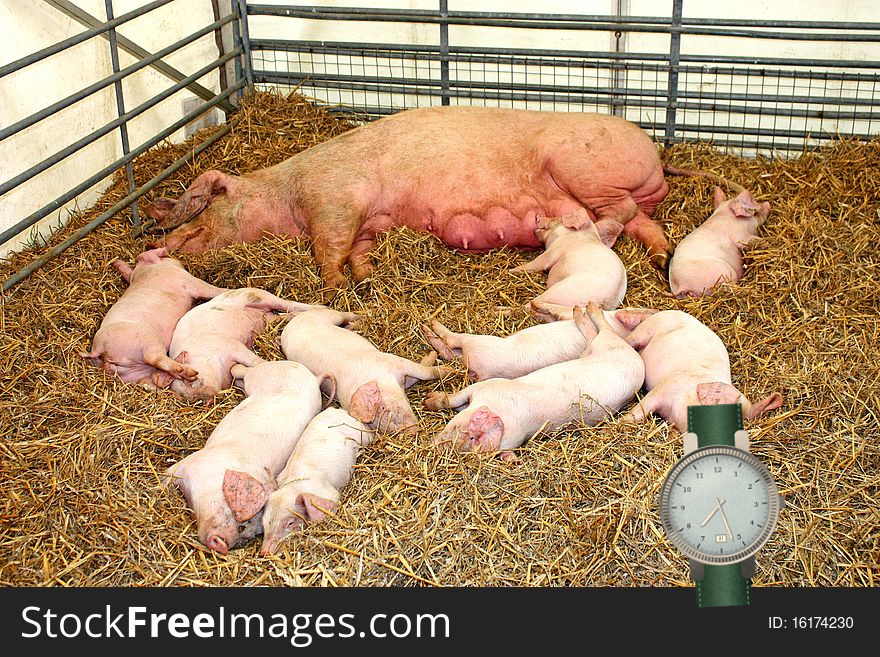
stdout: **7:27**
